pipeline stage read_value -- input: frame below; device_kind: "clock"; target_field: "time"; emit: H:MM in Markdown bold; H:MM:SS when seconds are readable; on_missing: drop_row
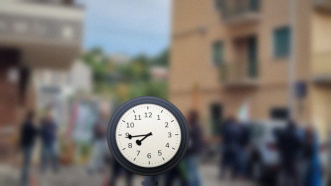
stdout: **7:44**
